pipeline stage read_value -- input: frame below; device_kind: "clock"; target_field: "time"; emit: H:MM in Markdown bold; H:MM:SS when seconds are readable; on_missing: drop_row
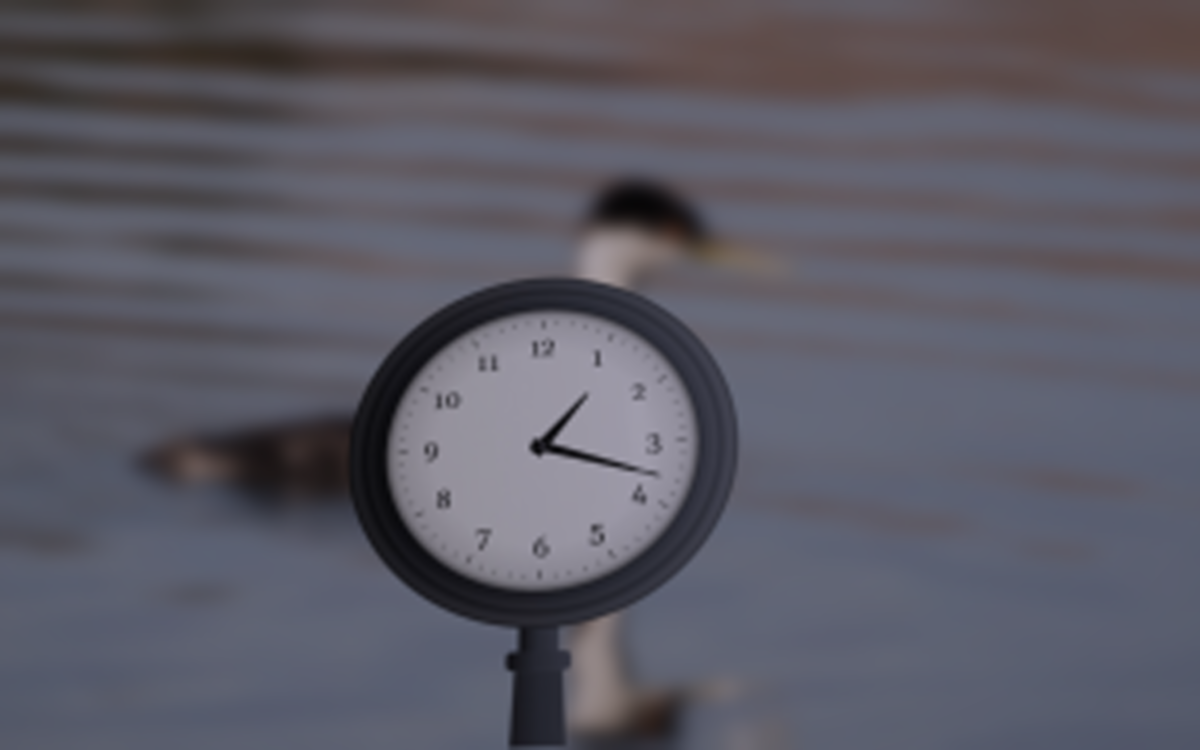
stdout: **1:18**
